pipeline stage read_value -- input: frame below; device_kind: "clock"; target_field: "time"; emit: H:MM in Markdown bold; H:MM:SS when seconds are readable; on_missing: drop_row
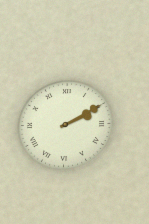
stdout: **2:10**
